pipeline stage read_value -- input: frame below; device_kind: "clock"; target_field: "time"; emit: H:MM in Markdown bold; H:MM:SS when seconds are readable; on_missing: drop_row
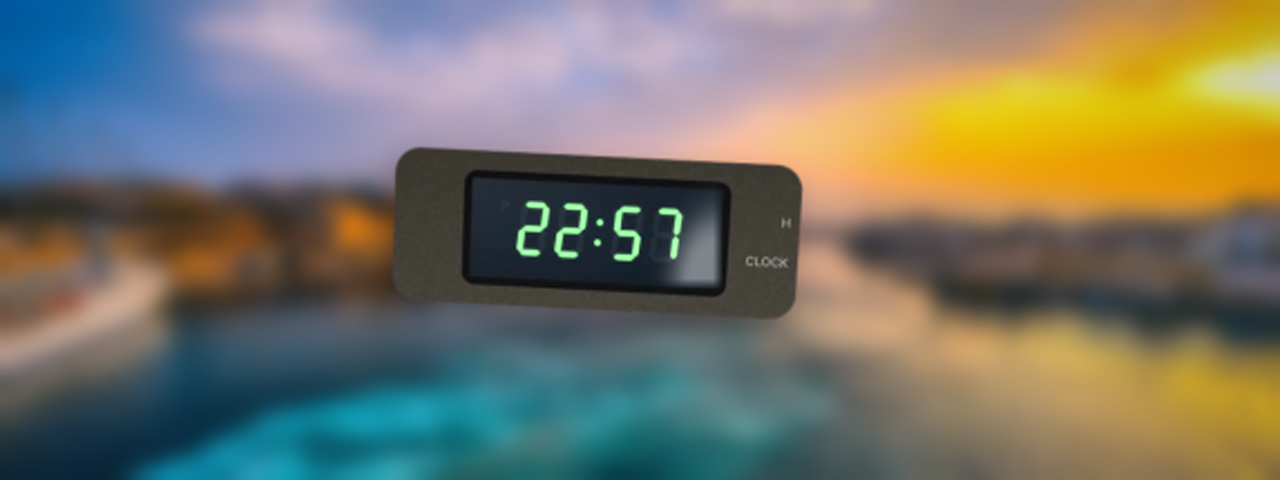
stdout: **22:57**
